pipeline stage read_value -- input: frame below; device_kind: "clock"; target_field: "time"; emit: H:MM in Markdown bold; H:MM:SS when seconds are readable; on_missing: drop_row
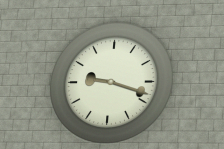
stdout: **9:18**
